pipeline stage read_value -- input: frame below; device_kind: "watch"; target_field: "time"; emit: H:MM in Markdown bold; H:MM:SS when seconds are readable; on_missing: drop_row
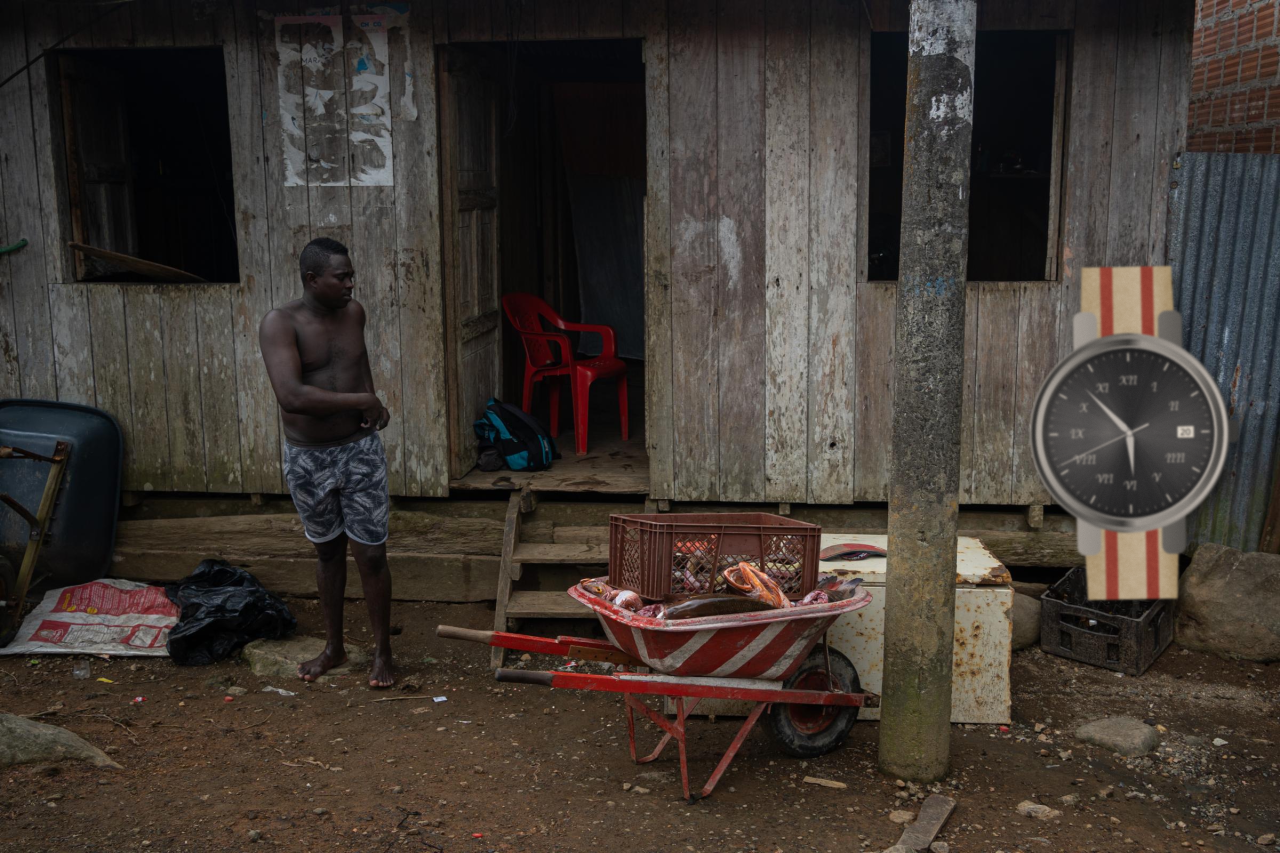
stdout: **5:52:41**
